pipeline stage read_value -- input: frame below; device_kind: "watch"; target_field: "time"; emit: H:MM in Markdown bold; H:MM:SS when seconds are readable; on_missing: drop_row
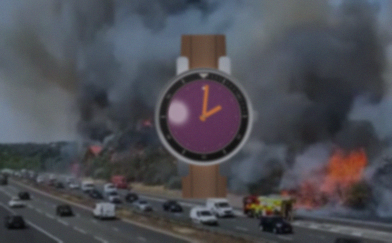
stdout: **2:01**
